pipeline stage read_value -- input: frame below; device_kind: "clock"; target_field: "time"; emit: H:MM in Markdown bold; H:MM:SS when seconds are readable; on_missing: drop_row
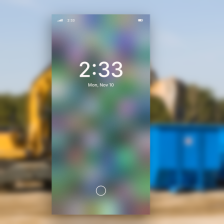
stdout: **2:33**
